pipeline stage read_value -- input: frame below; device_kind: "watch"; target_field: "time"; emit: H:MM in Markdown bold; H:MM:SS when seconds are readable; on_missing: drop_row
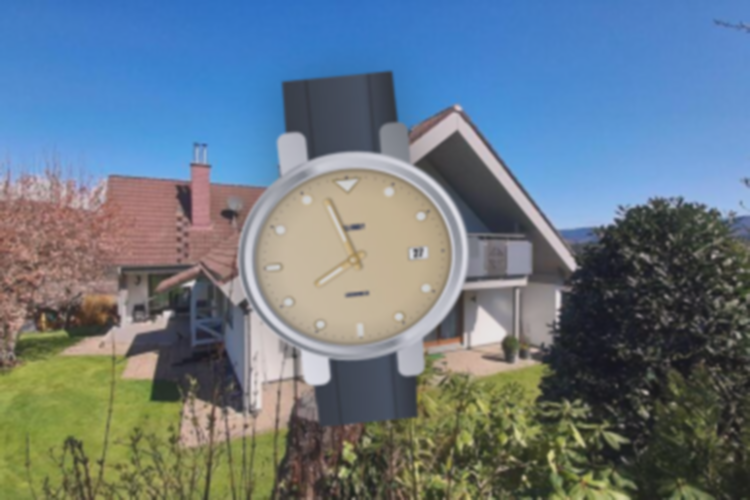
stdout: **7:57**
